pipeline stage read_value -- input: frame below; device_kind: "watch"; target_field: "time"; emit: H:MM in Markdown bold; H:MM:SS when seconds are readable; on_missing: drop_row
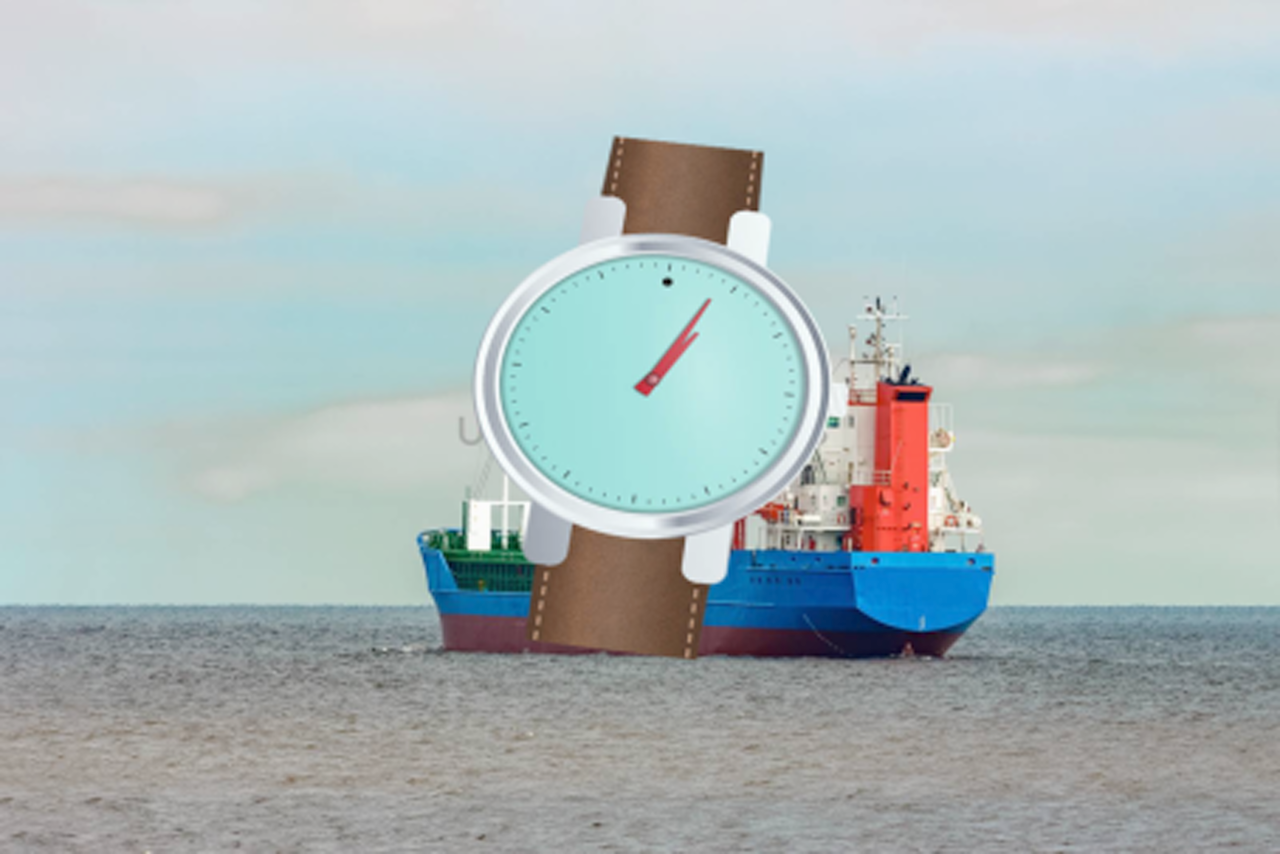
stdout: **1:04**
